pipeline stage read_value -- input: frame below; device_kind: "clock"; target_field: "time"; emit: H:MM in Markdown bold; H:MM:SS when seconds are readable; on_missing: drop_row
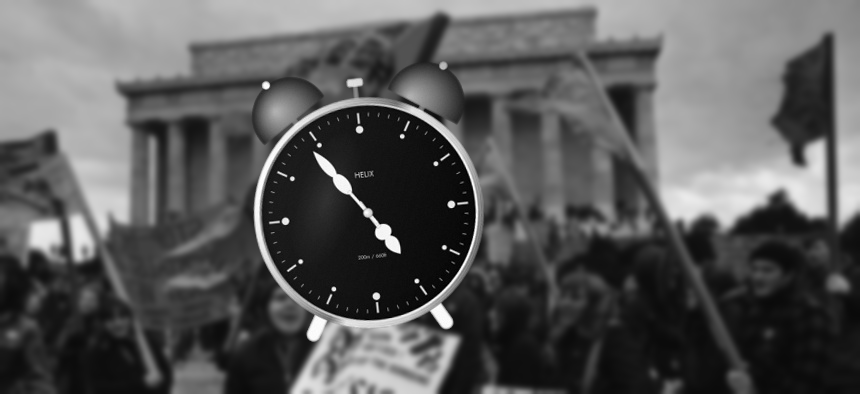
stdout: **4:54**
